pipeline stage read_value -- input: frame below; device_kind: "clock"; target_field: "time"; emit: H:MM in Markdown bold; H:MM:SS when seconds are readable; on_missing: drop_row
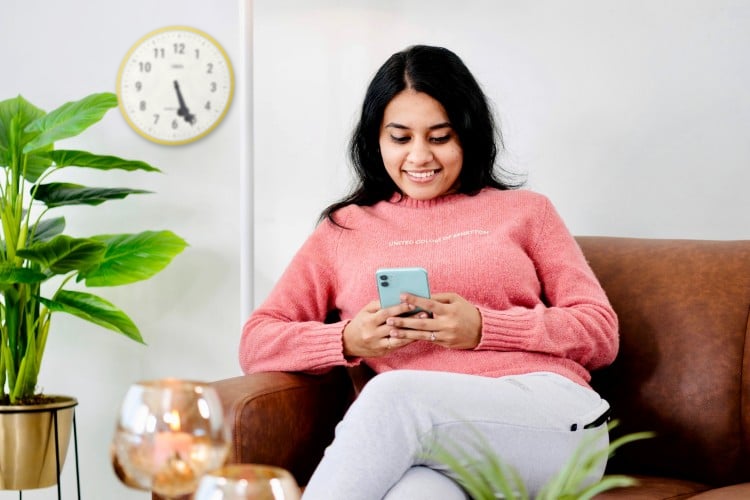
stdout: **5:26**
